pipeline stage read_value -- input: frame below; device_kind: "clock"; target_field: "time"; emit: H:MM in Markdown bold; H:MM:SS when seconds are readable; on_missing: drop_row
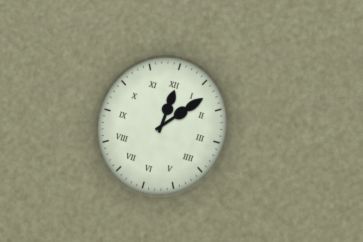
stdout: **12:07**
